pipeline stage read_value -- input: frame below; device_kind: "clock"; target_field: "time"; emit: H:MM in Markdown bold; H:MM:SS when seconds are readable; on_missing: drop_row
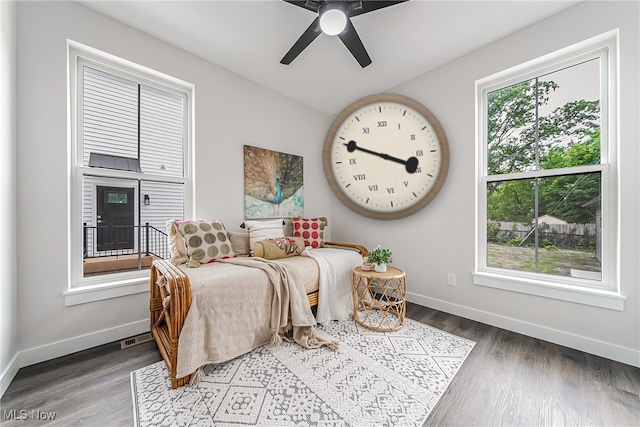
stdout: **3:49**
